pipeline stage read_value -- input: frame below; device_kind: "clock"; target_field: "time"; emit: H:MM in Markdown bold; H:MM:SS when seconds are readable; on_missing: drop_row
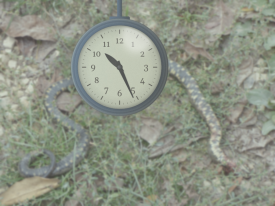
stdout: **10:26**
